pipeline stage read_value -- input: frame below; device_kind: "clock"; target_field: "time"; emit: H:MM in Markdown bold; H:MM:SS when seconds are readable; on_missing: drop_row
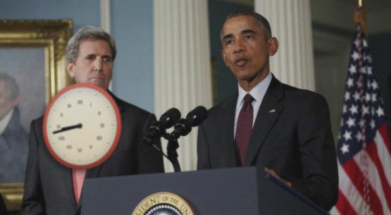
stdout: **8:43**
